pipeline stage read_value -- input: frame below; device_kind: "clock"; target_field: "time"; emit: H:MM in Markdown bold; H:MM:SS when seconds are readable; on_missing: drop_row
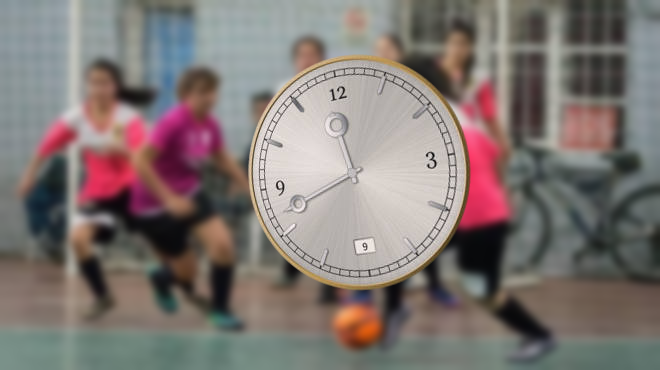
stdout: **11:42**
